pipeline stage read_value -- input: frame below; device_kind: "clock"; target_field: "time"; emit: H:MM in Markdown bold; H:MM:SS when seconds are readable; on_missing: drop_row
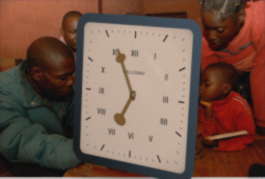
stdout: **6:56**
